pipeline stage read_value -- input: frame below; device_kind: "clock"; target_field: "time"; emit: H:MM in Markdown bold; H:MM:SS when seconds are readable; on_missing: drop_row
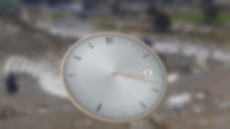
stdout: **3:18**
